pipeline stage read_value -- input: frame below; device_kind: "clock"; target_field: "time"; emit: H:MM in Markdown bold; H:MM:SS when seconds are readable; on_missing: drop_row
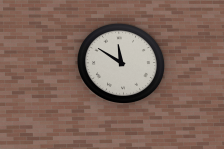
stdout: **11:51**
